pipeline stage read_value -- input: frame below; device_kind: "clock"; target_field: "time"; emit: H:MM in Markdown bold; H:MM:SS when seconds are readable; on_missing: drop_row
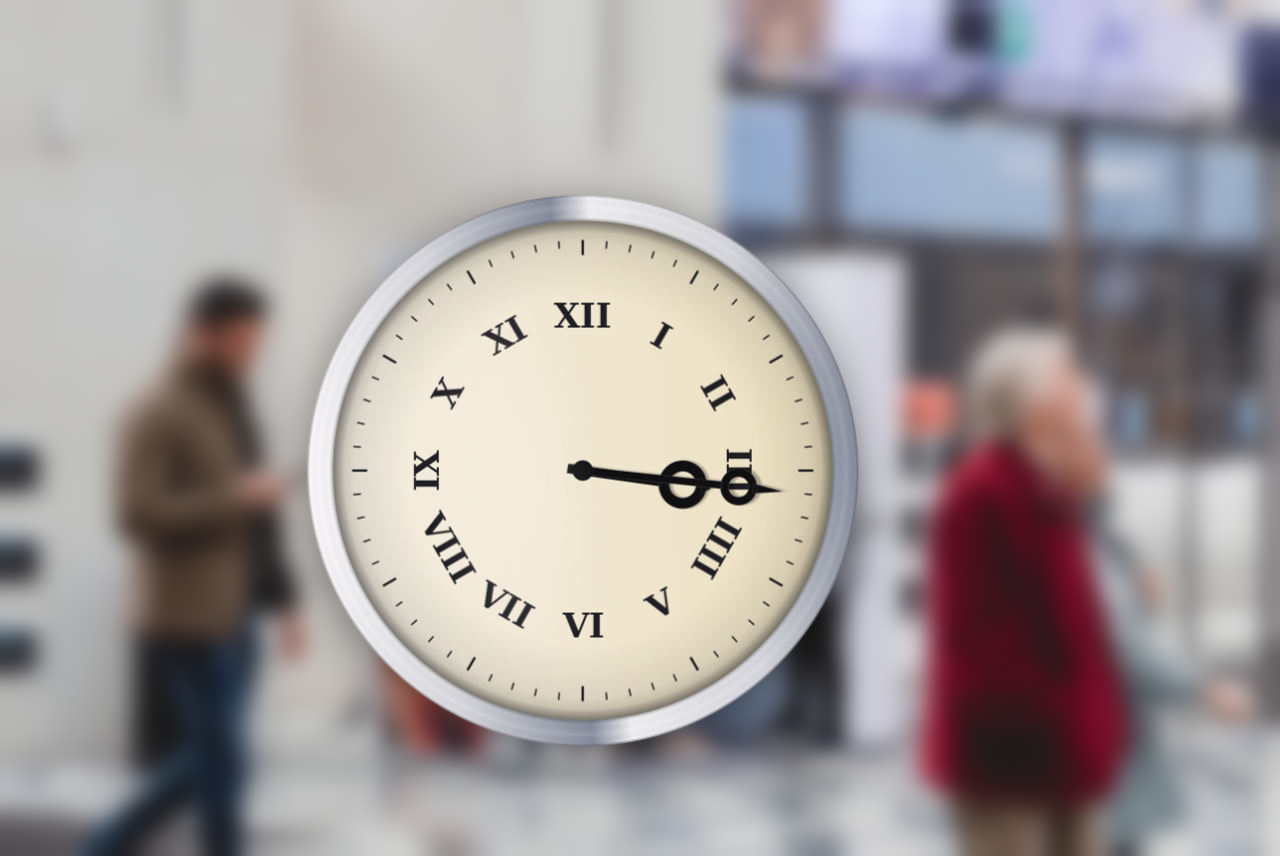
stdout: **3:16**
